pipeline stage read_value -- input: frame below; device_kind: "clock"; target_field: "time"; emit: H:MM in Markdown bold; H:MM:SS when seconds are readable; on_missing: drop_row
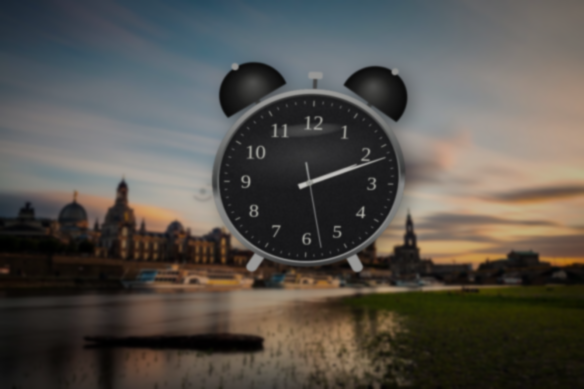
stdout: **2:11:28**
